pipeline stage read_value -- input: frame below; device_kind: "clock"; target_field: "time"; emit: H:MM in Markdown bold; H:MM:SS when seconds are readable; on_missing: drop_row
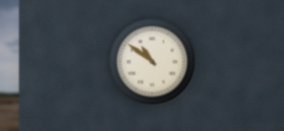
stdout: **10:51**
